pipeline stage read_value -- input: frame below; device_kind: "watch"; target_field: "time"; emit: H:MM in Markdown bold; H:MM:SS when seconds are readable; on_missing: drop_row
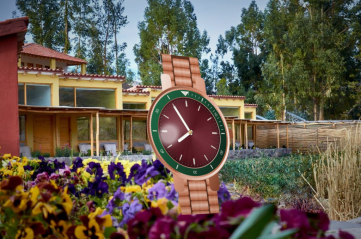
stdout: **7:55**
